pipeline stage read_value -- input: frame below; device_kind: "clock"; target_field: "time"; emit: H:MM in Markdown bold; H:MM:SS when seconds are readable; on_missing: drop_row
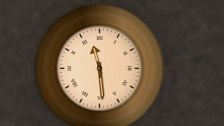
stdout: **11:29**
